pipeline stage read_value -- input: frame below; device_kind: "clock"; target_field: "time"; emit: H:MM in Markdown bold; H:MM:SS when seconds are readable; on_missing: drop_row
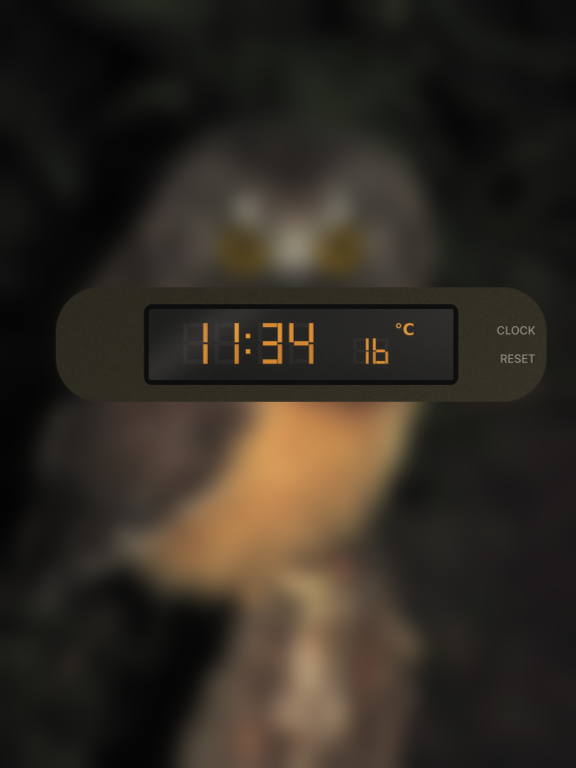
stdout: **11:34**
